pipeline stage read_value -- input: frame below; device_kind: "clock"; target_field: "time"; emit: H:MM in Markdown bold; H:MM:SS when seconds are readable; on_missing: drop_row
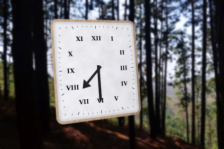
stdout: **7:30**
